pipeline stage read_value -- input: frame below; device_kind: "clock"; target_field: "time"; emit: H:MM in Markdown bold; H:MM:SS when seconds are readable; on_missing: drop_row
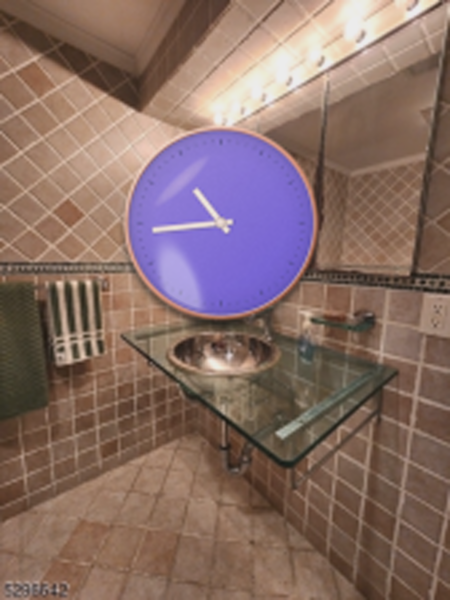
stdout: **10:44**
